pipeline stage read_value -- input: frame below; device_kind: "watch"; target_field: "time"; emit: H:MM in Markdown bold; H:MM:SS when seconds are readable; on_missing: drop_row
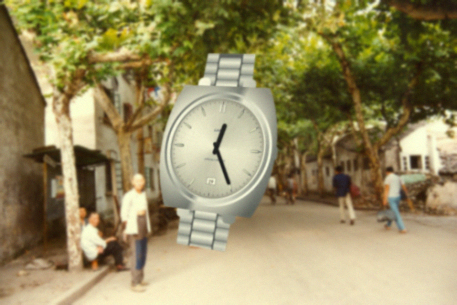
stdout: **12:25**
